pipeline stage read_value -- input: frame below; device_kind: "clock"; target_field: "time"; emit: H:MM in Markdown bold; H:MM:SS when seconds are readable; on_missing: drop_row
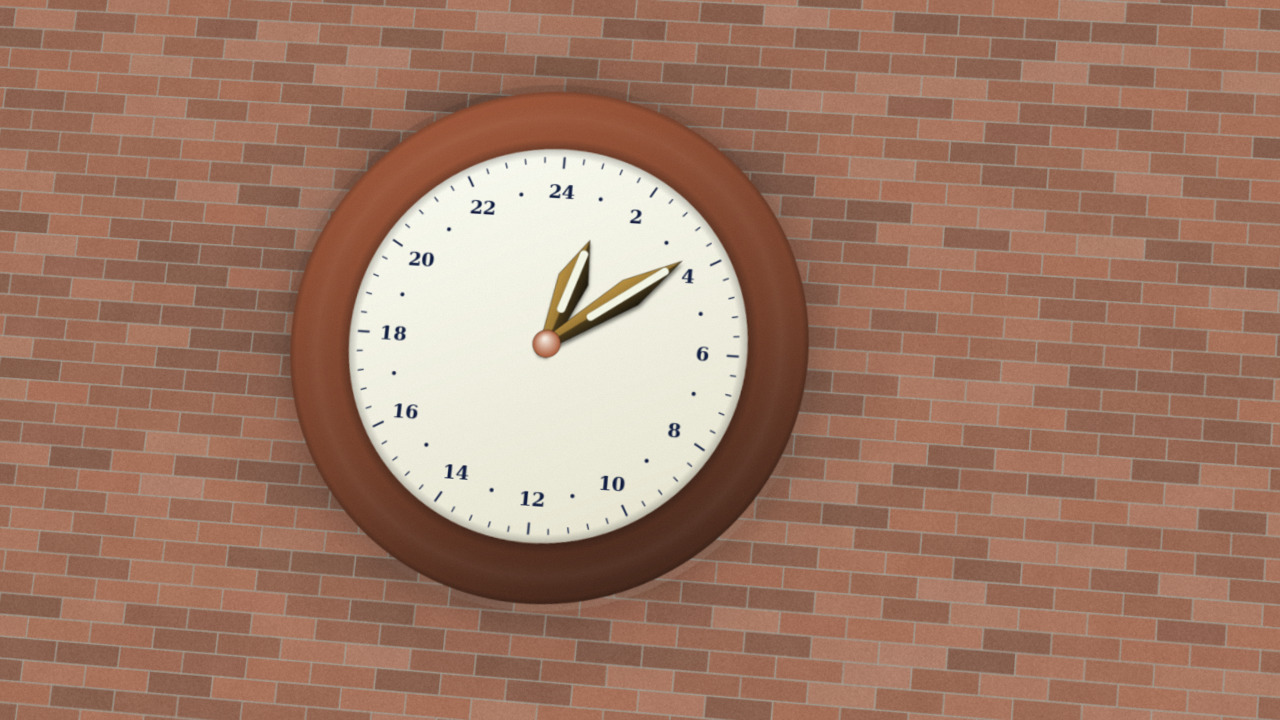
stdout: **1:09**
